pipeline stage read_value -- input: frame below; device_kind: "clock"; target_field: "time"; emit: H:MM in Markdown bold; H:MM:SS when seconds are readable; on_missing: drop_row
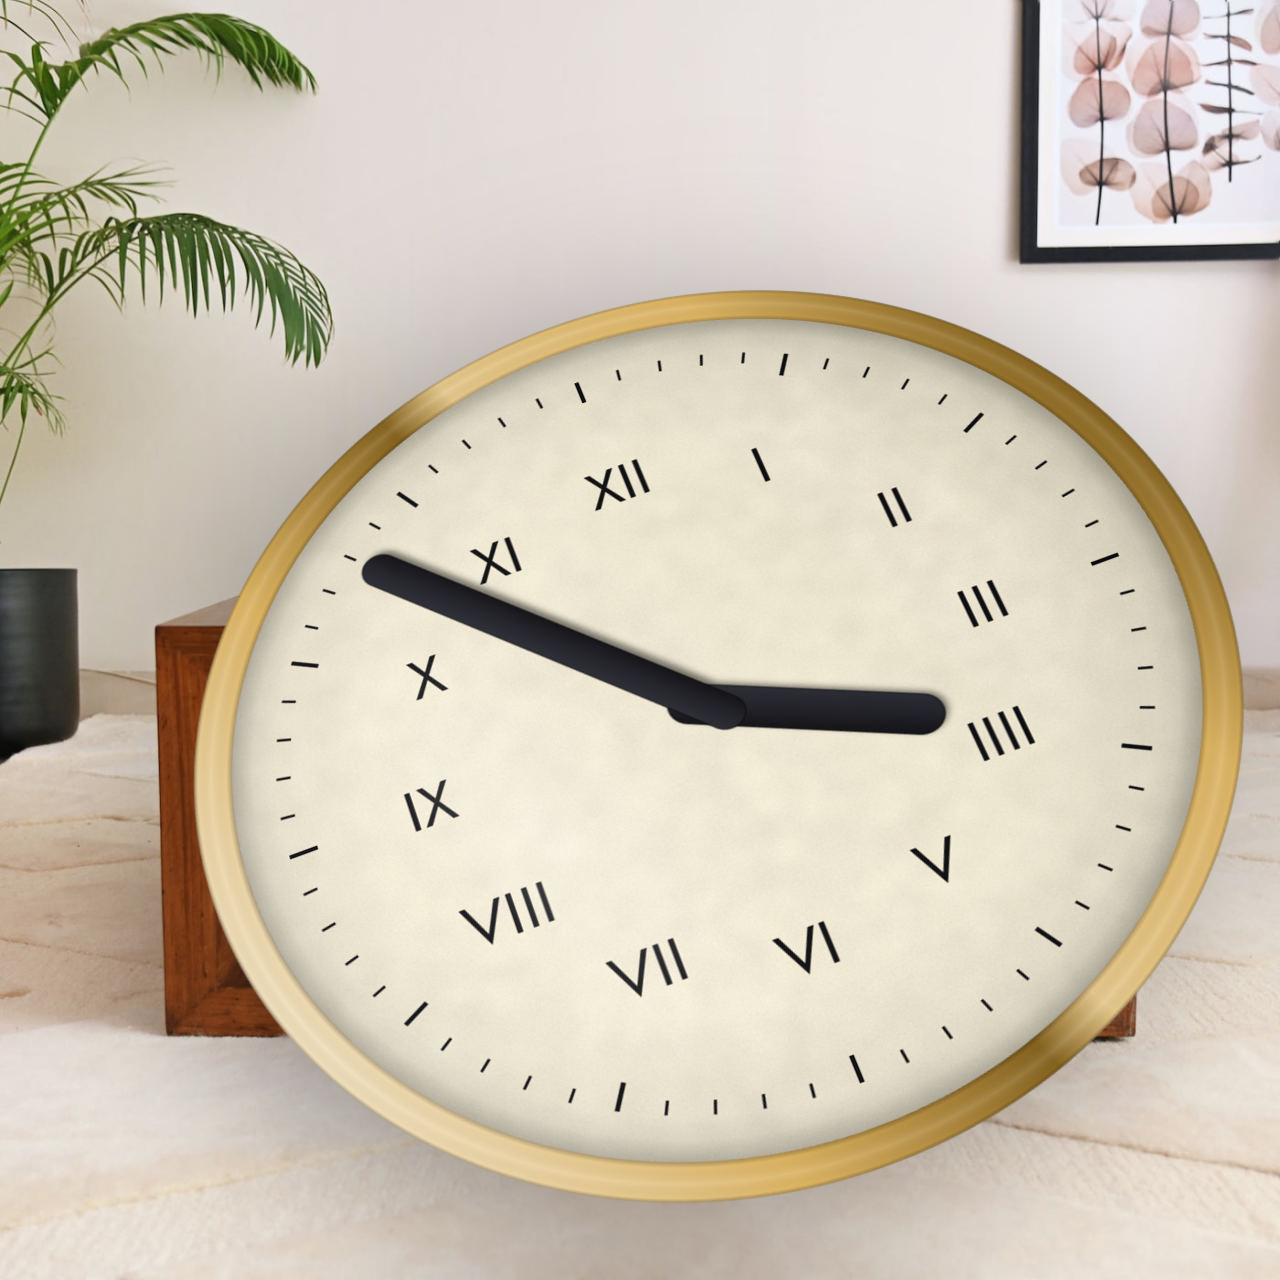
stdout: **3:53**
